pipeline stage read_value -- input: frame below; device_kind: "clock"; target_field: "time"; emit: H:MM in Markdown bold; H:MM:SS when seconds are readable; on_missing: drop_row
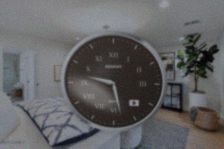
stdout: **9:28**
